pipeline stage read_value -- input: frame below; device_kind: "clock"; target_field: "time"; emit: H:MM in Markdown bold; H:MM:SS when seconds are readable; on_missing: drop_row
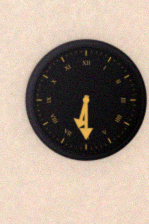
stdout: **6:30**
